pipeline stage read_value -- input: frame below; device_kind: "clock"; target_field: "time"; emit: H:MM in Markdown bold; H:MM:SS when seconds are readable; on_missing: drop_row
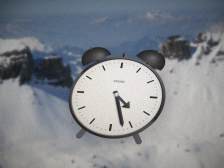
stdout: **4:27**
